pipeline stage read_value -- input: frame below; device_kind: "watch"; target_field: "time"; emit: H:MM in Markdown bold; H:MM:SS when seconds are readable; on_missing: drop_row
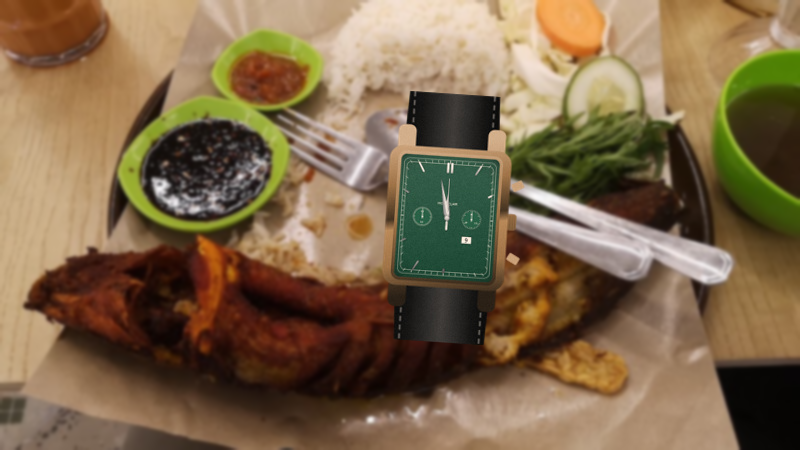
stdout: **11:58**
